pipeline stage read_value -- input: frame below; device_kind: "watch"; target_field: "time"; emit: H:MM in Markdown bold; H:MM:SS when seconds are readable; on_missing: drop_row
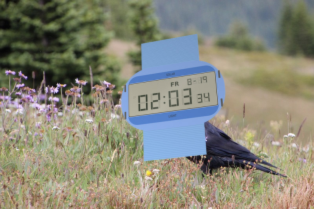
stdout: **2:03:34**
